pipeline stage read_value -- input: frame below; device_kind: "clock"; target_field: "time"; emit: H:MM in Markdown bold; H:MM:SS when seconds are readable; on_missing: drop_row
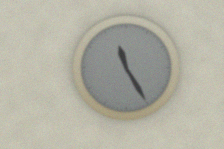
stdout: **11:25**
